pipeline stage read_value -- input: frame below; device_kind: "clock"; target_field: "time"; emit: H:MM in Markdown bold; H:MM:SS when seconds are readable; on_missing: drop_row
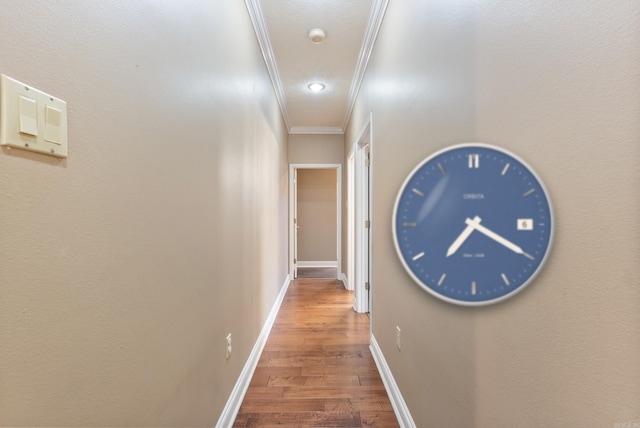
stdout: **7:20**
